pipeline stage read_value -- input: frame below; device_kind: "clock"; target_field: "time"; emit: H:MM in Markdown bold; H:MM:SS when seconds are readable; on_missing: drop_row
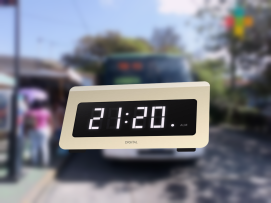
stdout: **21:20**
